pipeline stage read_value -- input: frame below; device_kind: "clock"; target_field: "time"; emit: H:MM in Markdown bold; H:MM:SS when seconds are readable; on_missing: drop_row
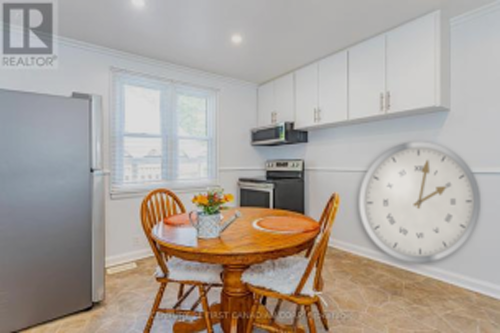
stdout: **2:02**
